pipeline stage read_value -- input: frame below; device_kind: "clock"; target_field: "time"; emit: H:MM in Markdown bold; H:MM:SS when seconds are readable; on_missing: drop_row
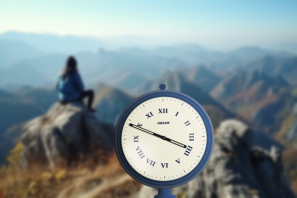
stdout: **3:49**
